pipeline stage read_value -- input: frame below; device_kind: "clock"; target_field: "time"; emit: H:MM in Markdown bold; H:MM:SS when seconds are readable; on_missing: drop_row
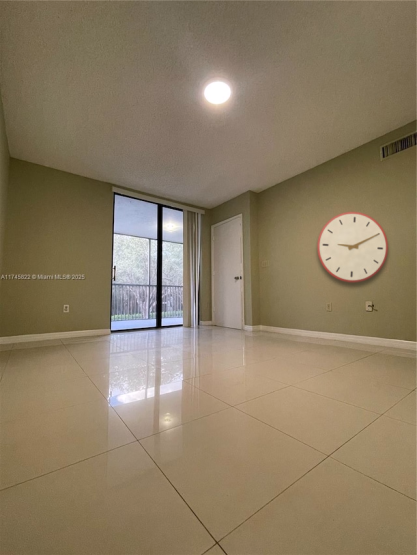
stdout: **9:10**
